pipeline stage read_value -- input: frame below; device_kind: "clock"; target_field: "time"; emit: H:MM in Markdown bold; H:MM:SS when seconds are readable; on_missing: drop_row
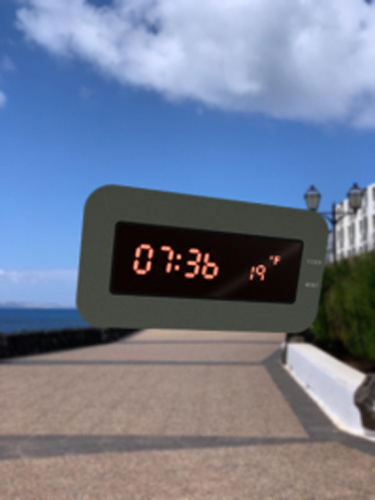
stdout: **7:36**
